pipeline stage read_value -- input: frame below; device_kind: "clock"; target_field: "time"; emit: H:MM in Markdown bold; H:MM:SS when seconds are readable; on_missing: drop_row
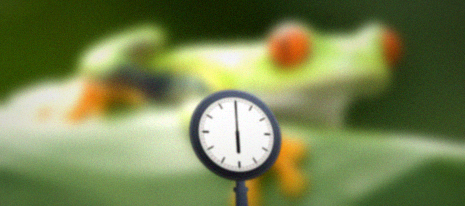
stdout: **6:00**
